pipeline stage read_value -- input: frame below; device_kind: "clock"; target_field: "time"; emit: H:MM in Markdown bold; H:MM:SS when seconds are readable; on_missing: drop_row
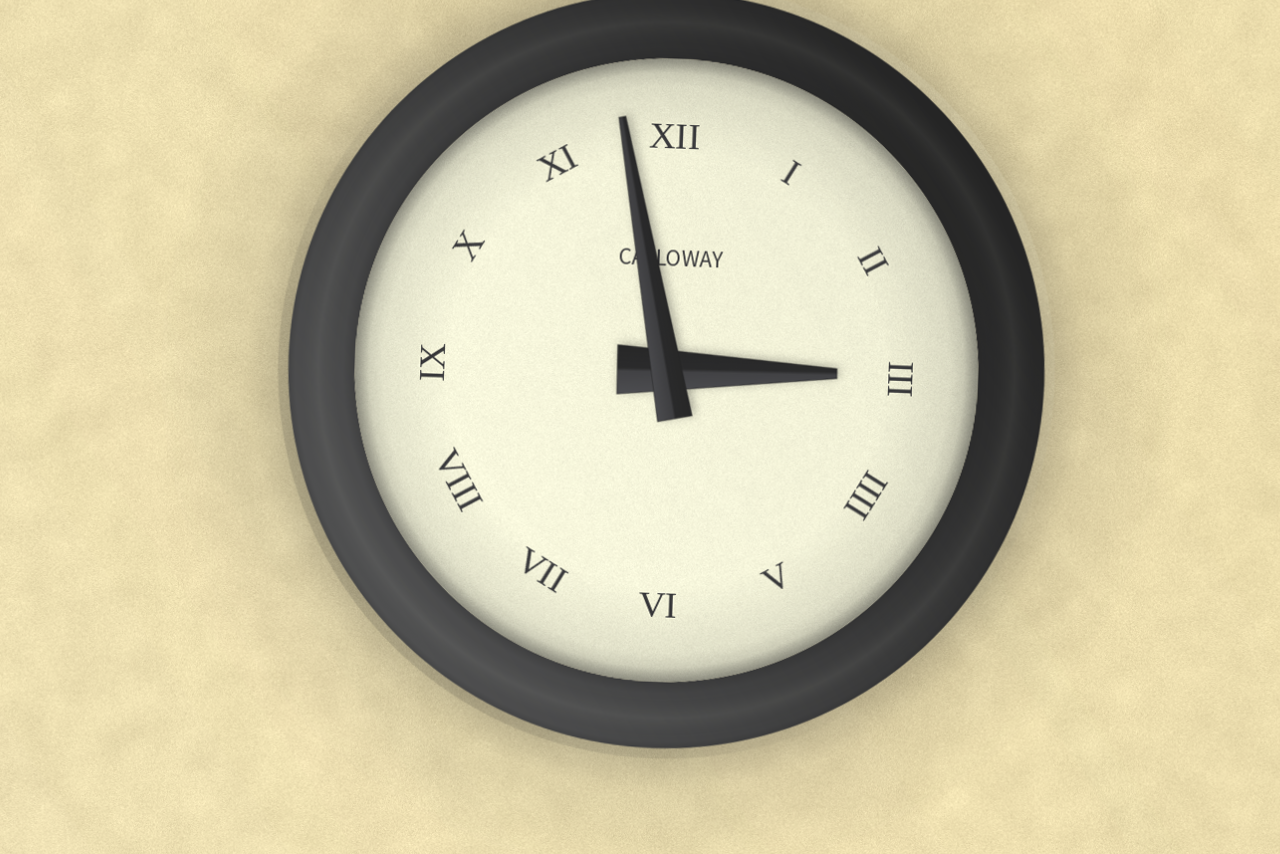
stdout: **2:58**
